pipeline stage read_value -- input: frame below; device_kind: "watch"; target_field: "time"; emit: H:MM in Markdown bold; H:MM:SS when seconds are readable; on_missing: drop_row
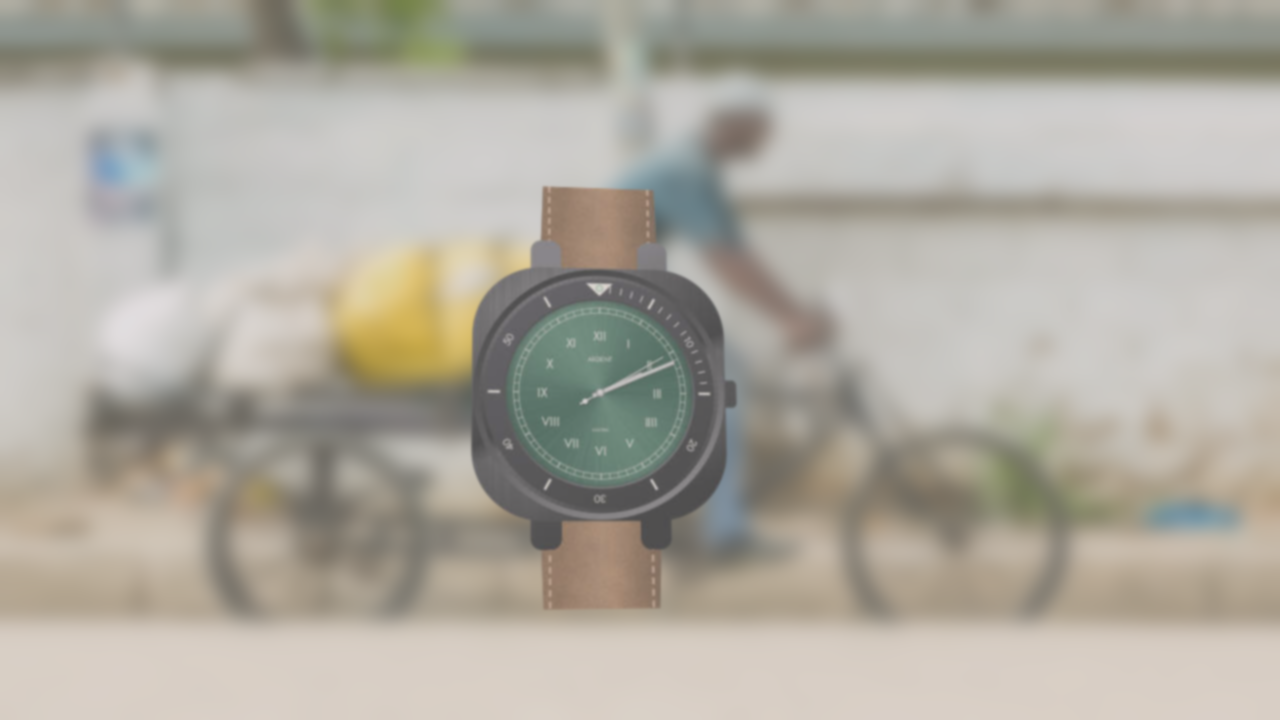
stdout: **2:11:10**
